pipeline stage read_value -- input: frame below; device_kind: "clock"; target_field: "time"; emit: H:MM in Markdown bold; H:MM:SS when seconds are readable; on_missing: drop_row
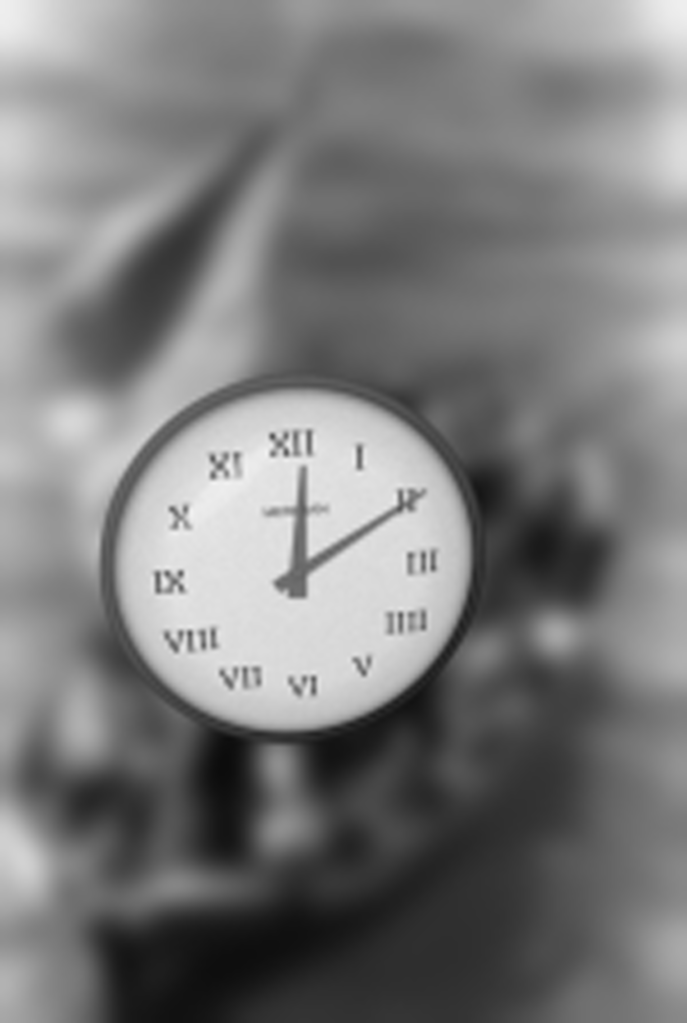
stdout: **12:10**
